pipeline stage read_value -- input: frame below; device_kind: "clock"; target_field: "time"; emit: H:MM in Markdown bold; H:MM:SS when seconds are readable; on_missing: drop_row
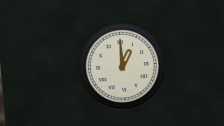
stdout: **1:00**
